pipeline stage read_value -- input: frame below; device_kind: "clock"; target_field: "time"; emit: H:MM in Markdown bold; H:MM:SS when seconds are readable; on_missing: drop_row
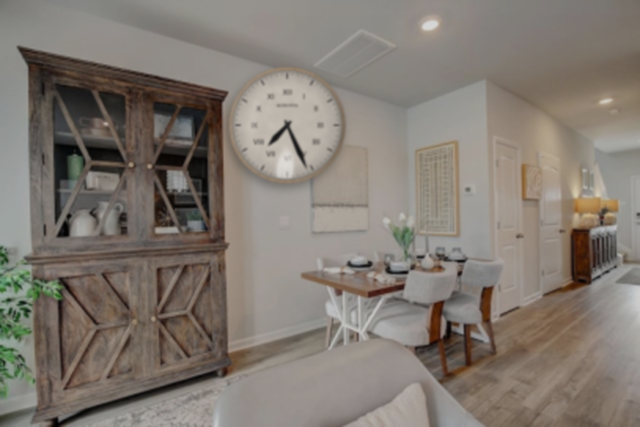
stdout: **7:26**
